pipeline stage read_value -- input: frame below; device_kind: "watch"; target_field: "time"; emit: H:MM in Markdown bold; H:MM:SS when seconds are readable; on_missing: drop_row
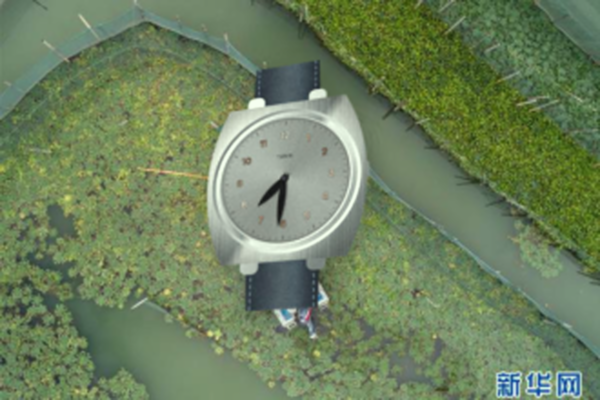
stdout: **7:31**
